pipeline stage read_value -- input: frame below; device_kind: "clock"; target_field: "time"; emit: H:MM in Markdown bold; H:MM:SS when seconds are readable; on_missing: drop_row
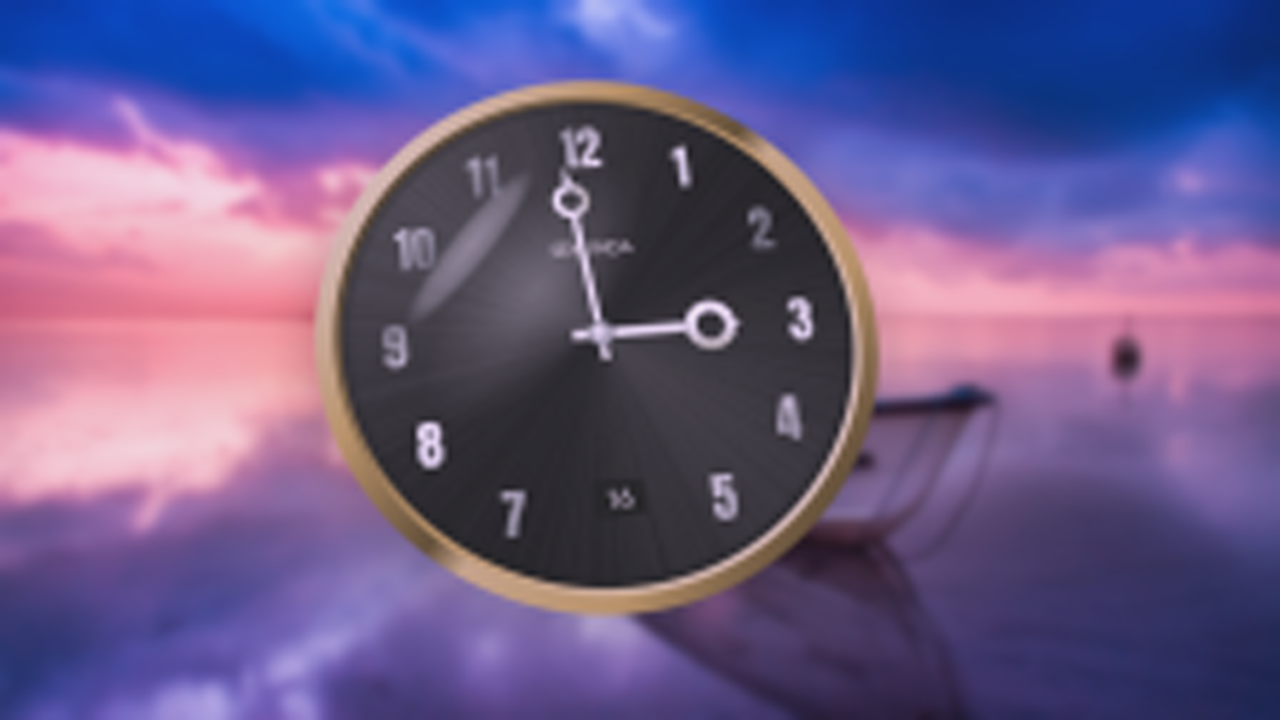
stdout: **2:59**
